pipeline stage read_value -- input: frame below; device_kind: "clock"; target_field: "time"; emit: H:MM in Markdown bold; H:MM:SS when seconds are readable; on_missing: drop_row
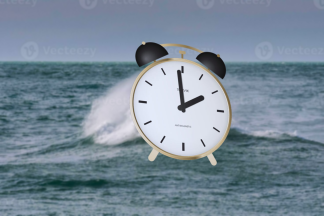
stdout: **1:59**
